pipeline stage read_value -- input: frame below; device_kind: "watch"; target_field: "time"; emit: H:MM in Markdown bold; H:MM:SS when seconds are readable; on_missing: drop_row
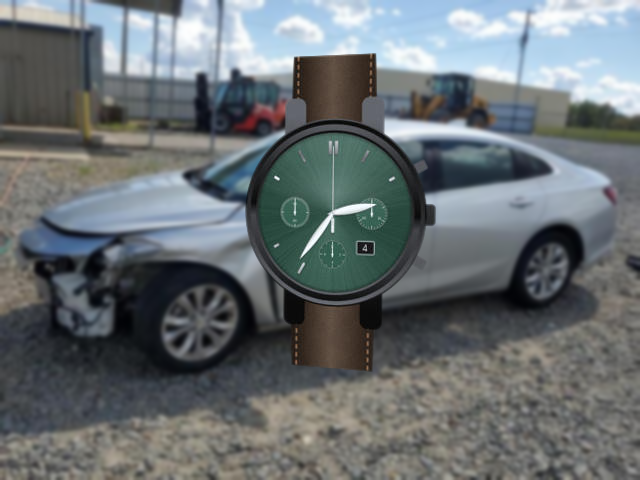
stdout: **2:36**
